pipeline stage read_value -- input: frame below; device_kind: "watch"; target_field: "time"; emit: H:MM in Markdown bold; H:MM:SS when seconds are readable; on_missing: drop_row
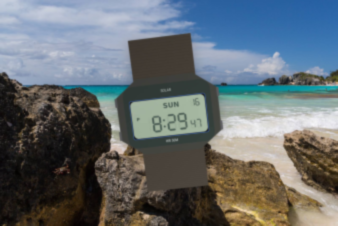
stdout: **8:29**
